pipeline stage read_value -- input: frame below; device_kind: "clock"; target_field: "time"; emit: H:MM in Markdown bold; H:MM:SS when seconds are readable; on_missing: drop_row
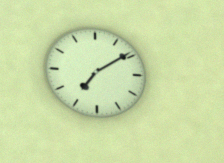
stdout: **7:09**
